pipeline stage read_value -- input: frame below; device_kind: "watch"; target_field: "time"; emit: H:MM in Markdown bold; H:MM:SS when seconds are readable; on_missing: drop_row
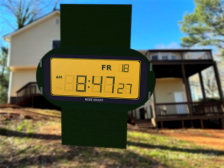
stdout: **8:47:27**
